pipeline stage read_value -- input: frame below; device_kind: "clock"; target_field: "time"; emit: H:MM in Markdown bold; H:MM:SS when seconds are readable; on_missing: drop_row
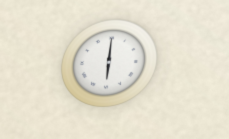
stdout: **6:00**
